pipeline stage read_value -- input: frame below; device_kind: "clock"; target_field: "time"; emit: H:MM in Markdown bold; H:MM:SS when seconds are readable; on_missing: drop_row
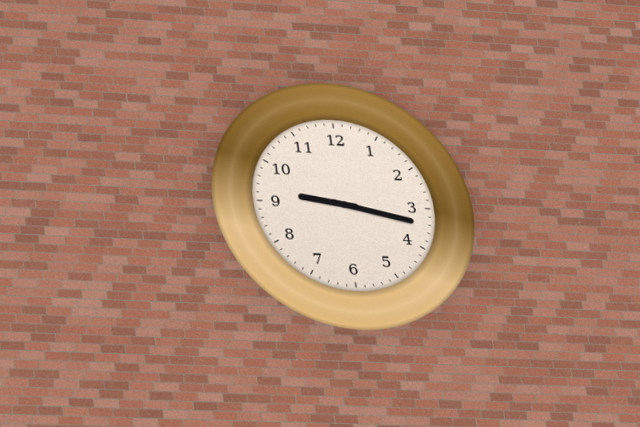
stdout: **9:17**
